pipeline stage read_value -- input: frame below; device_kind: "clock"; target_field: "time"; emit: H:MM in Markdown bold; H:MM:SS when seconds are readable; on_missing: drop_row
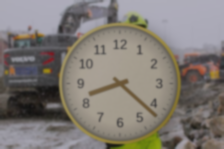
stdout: **8:22**
